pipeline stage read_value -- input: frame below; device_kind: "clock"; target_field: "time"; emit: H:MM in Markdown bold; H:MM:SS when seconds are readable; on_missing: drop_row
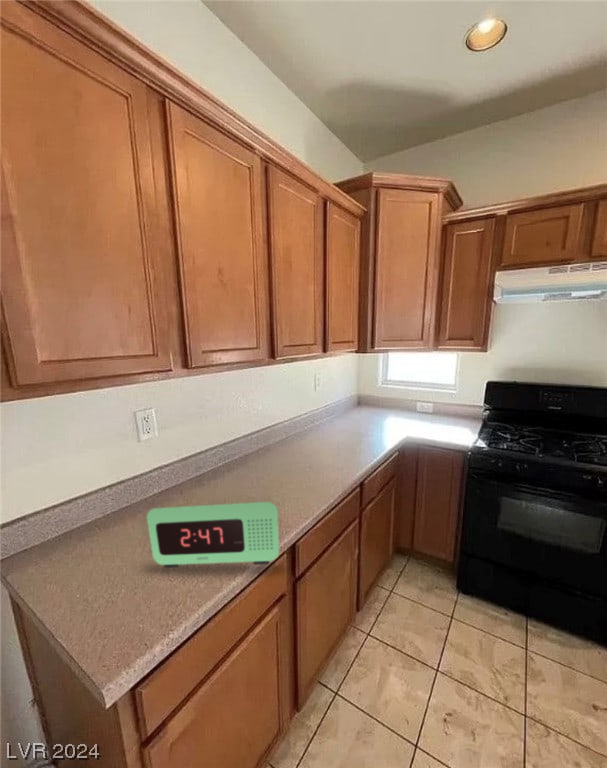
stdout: **2:47**
